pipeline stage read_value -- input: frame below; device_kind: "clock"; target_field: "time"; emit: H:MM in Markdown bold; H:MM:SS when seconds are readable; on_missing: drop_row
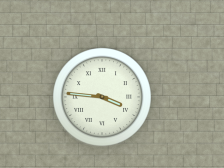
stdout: **3:46**
